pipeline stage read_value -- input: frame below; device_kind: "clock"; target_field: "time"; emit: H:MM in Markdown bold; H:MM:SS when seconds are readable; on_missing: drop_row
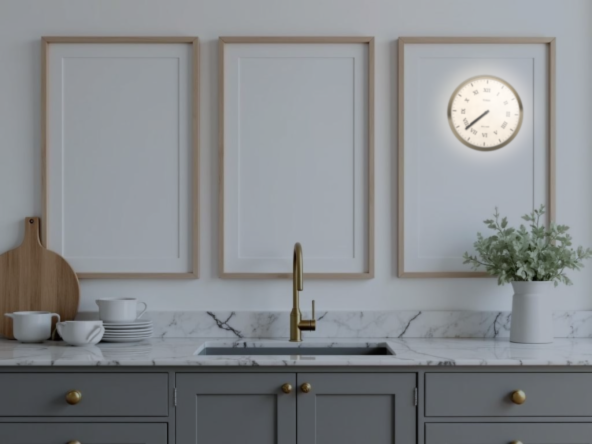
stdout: **7:38**
